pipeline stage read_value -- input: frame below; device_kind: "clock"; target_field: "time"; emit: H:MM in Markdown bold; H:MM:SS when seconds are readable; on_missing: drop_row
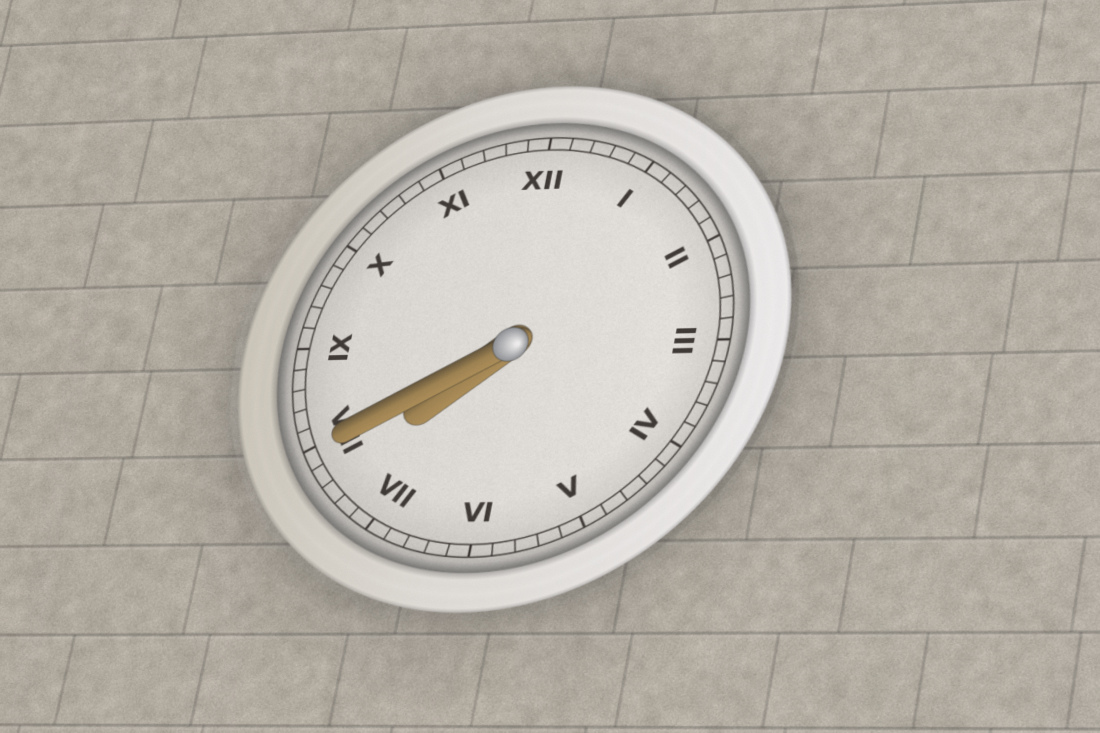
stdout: **7:40**
